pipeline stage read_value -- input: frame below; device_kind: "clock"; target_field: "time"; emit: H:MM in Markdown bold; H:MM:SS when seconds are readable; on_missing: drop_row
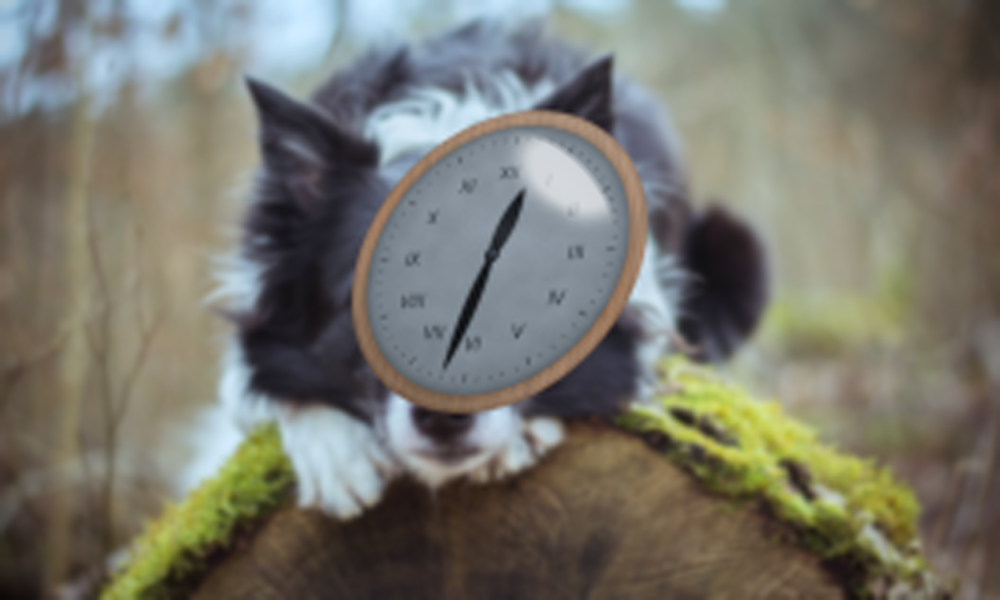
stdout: **12:32**
